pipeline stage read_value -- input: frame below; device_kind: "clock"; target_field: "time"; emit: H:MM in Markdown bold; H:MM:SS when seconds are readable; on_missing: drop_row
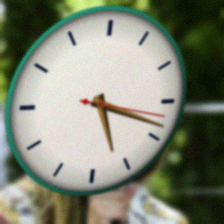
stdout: **5:18:17**
